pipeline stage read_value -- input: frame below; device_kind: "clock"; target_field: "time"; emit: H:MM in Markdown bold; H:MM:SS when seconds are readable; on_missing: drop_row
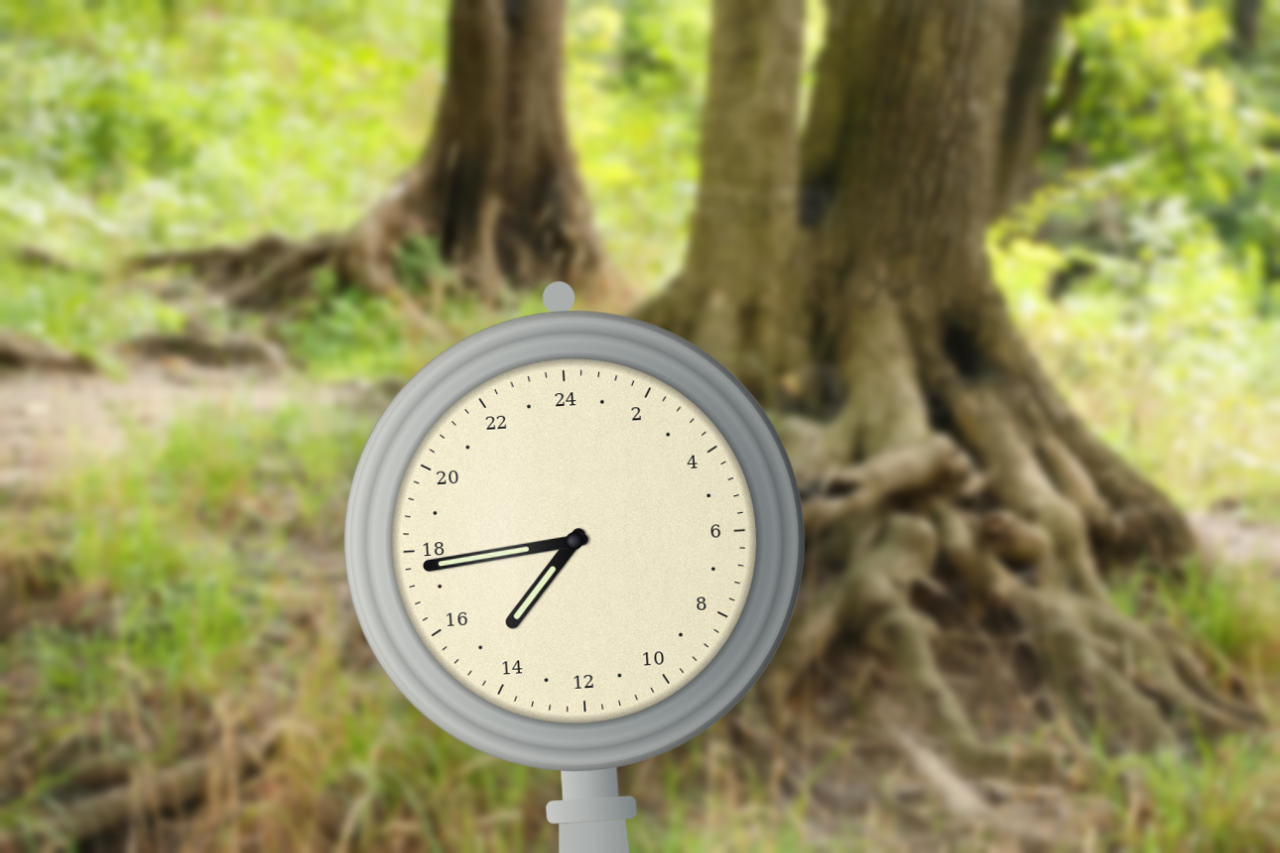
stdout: **14:44**
